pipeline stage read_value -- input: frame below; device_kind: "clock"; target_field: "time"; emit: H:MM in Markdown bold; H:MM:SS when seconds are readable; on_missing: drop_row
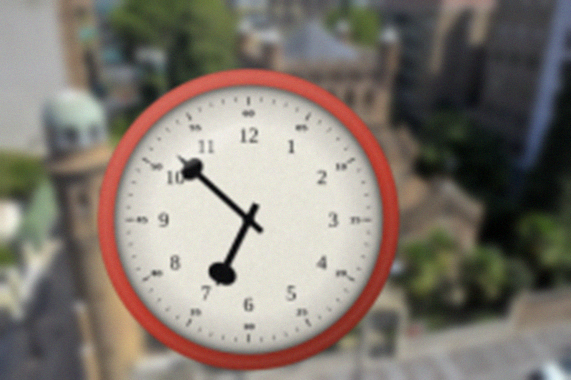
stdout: **6:52**
